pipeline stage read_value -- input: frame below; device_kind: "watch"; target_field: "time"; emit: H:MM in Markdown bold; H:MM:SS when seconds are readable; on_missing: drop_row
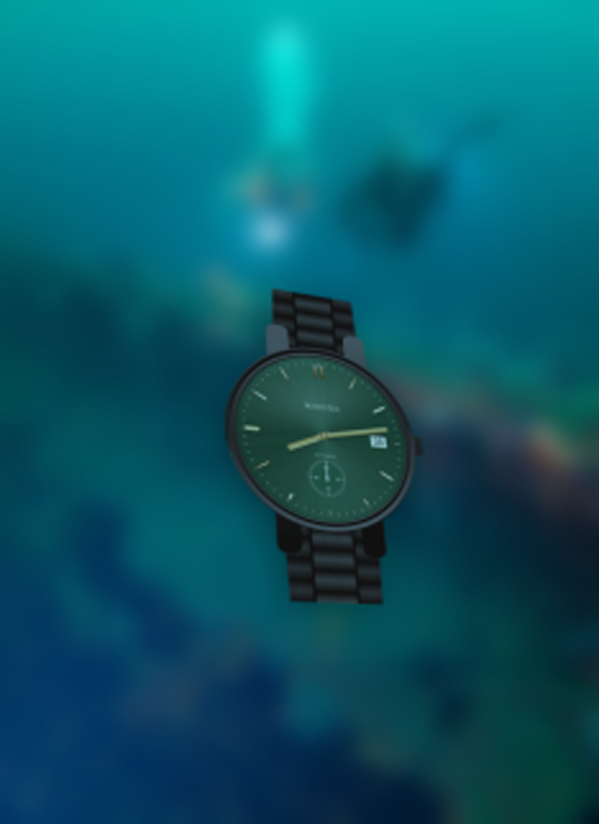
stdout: **8:13**
